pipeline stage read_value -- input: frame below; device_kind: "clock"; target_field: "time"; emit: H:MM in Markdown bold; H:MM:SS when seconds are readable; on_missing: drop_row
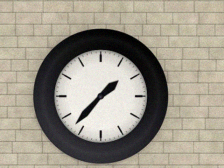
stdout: **1:37**
